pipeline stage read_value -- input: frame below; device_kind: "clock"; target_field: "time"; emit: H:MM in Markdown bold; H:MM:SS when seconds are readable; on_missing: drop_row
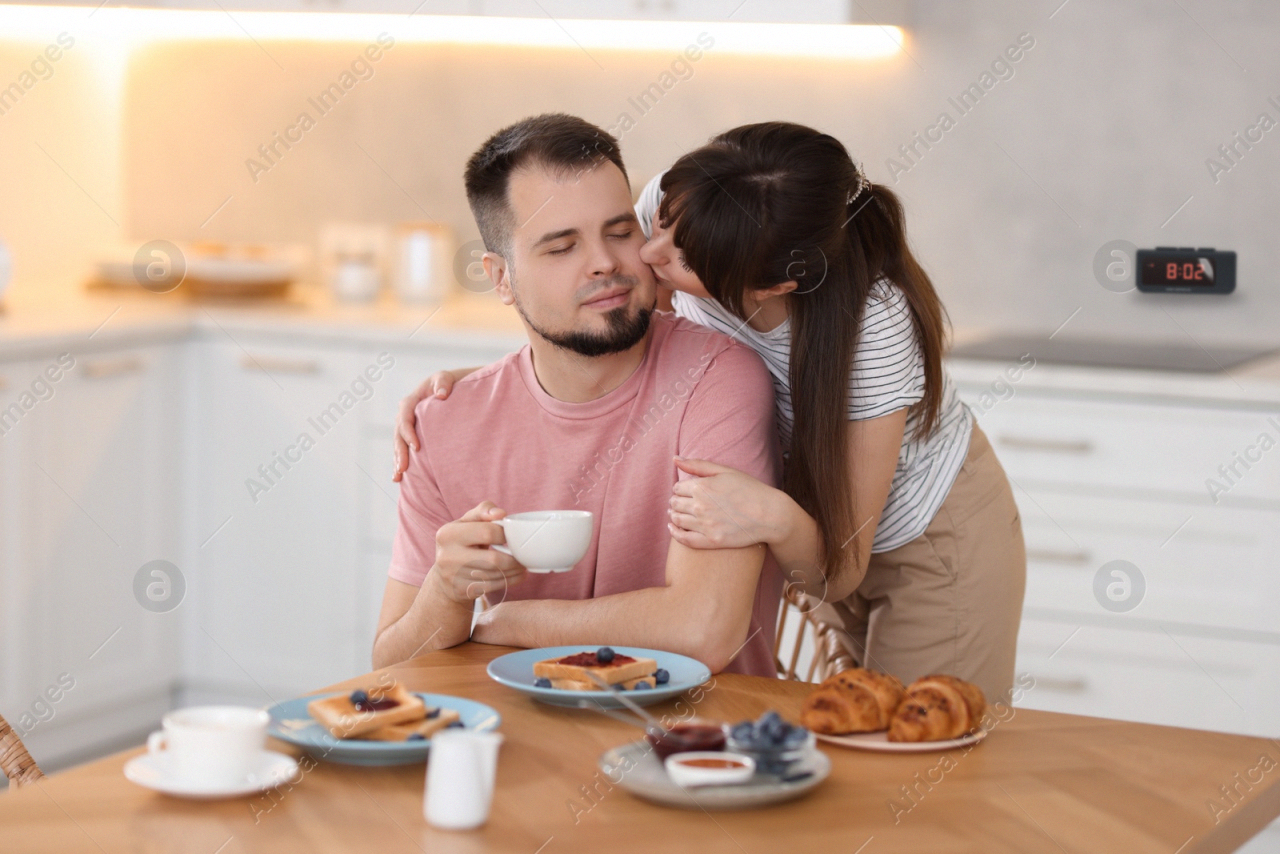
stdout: **8:02**
